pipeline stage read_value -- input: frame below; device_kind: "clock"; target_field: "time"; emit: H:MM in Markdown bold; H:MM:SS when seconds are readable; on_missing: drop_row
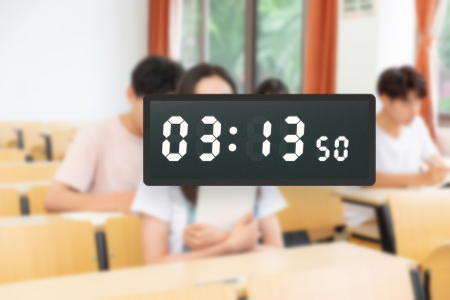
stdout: **3:13:50**
